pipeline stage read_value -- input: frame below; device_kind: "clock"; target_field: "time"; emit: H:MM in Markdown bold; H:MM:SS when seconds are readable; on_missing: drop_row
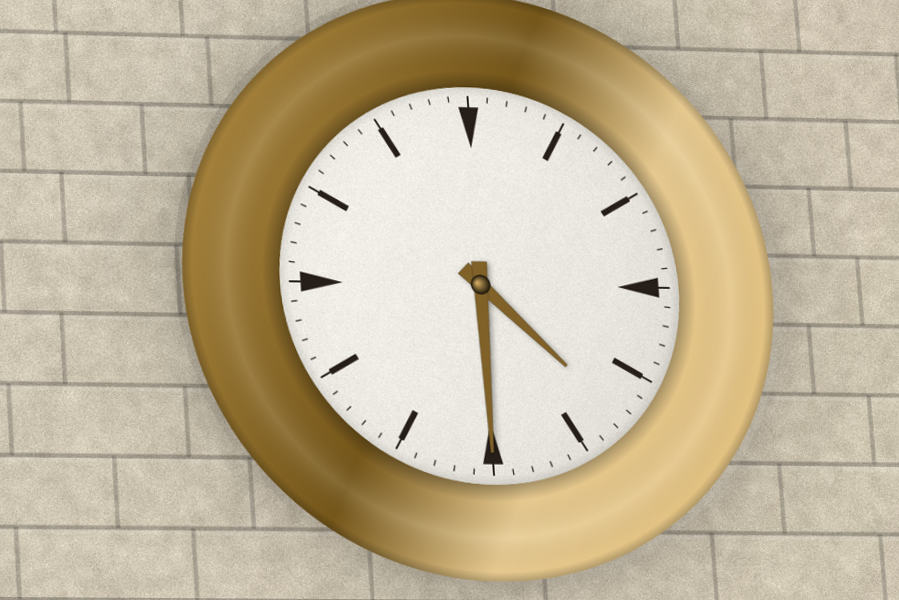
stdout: **4:30**
